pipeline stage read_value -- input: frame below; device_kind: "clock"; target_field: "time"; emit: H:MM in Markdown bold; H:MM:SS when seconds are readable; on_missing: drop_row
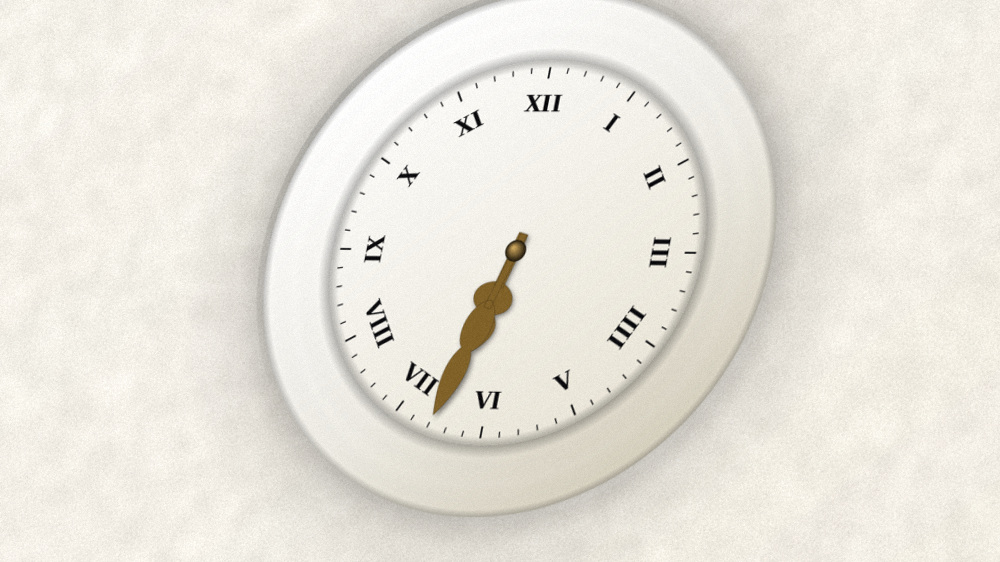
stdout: **6:33**
